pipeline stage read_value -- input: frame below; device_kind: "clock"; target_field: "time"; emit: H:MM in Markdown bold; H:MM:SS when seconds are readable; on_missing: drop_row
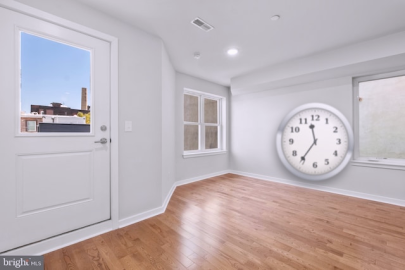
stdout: **11:36**
